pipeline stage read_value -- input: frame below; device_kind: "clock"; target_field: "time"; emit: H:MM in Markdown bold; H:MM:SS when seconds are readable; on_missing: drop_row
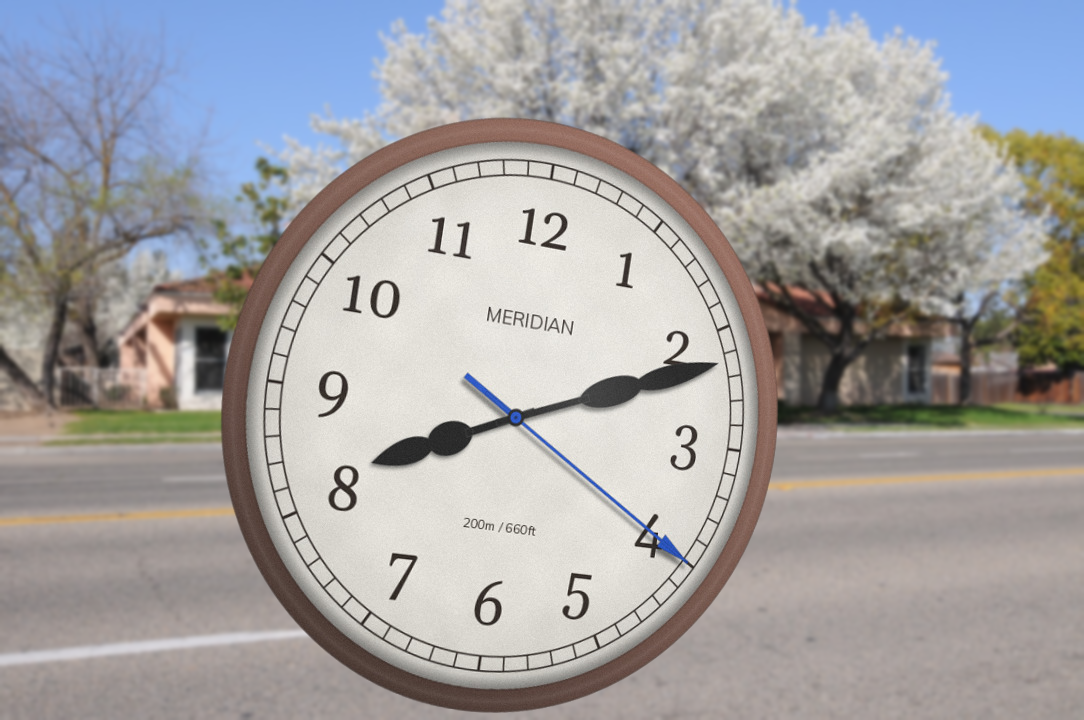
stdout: **8:11:20**
